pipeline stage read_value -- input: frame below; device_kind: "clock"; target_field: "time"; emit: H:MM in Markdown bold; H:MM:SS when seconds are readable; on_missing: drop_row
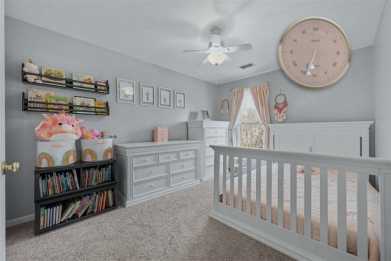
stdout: **6:33**
